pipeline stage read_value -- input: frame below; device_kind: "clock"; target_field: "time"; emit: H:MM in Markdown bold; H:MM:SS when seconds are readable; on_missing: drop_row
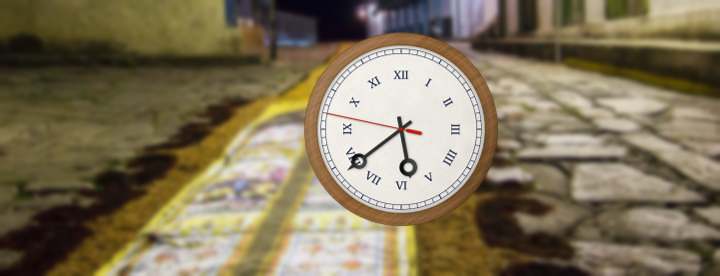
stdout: **5:38:47**
